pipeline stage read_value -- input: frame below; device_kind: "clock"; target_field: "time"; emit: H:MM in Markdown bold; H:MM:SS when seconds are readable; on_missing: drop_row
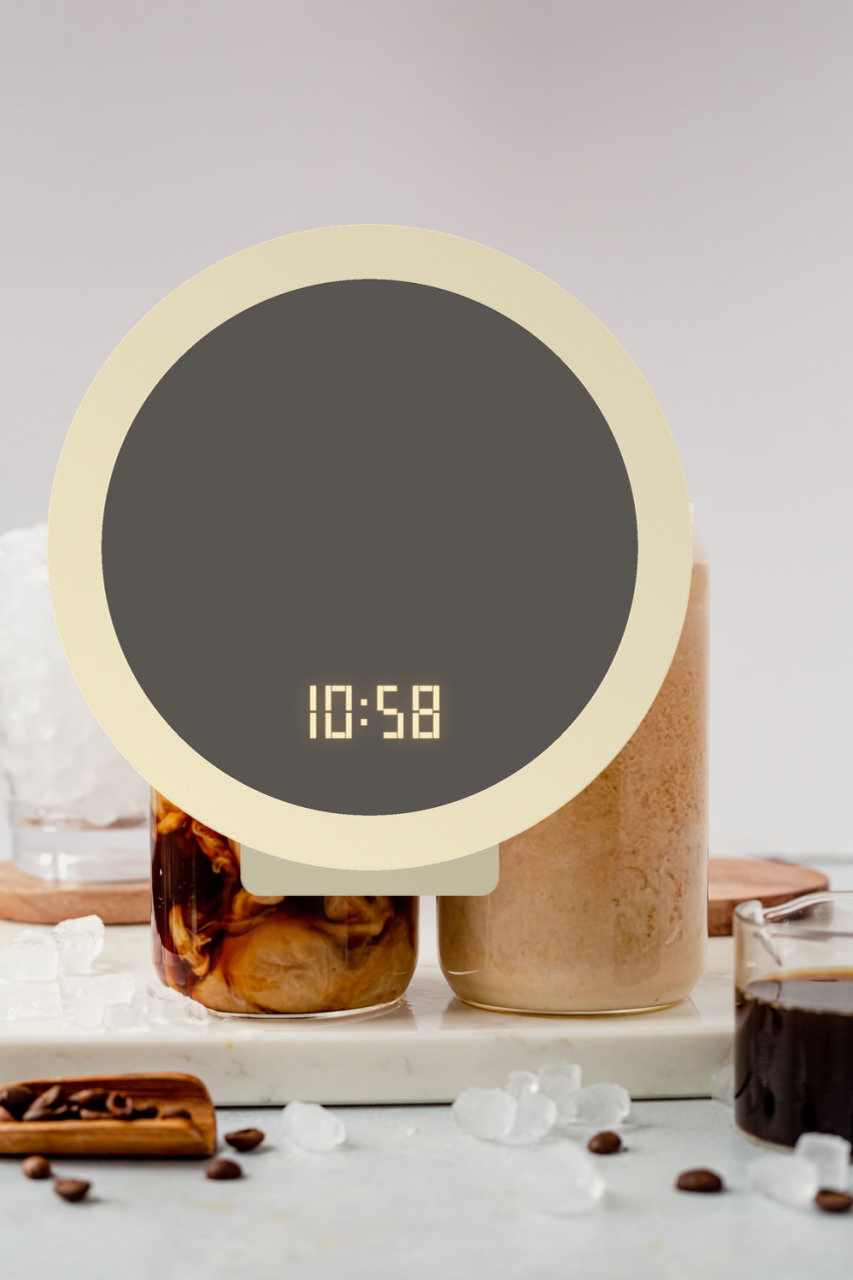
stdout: **10:58**
